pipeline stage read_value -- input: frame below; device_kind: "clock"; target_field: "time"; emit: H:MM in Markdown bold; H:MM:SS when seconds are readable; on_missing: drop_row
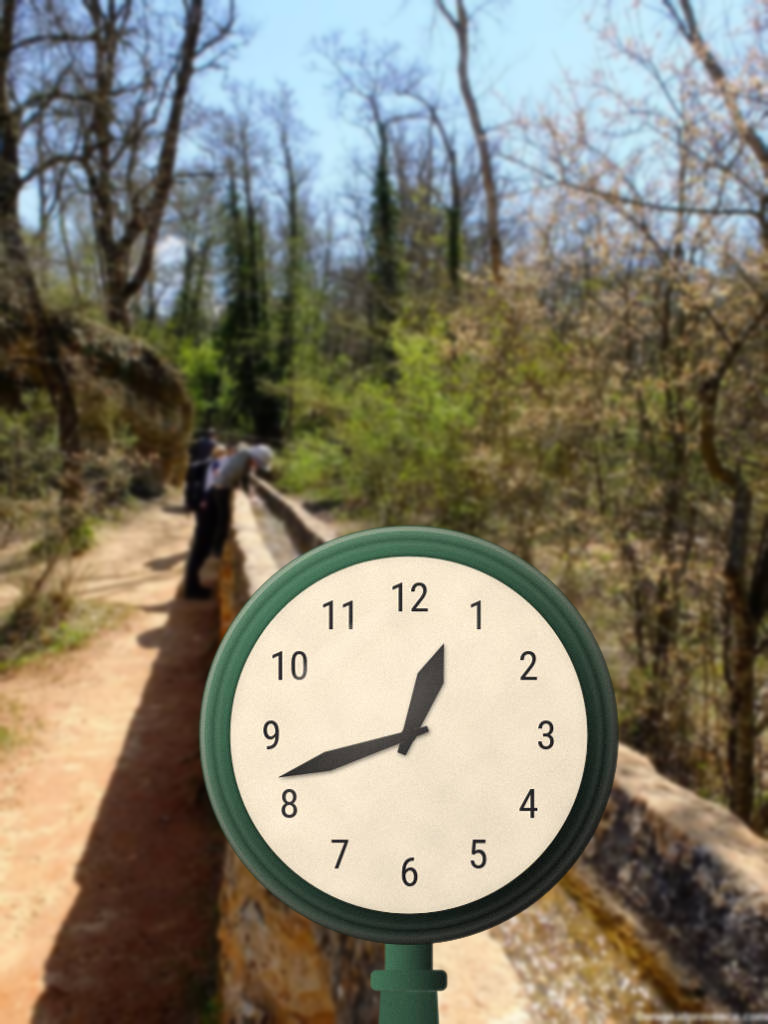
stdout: **12:42**
